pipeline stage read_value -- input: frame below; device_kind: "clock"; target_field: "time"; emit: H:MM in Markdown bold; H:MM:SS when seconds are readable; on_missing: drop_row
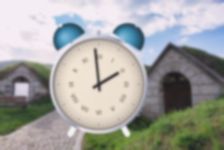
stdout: **1:59**
